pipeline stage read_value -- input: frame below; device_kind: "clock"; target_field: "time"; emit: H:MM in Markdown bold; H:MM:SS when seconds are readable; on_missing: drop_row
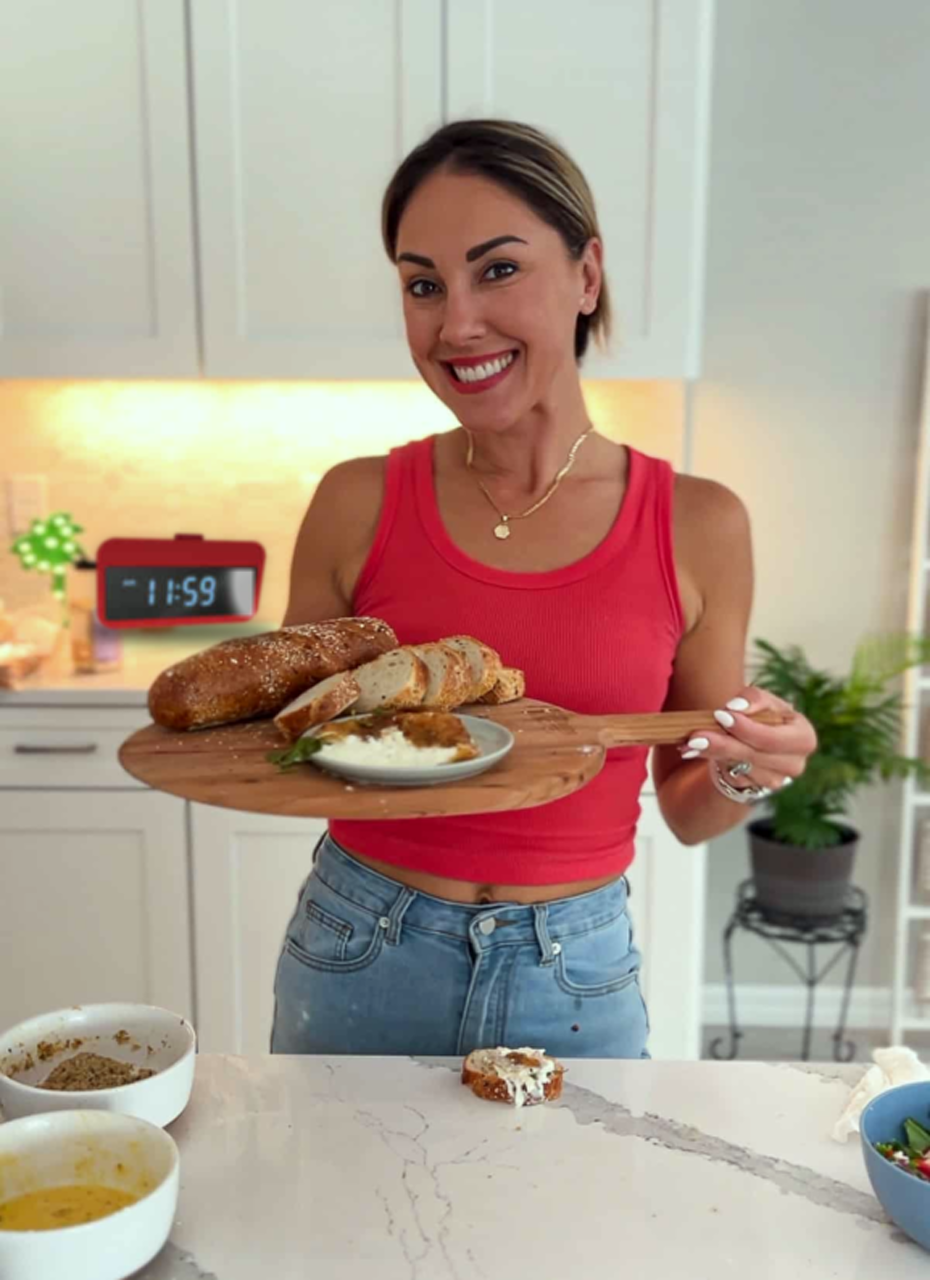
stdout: **11:59**
